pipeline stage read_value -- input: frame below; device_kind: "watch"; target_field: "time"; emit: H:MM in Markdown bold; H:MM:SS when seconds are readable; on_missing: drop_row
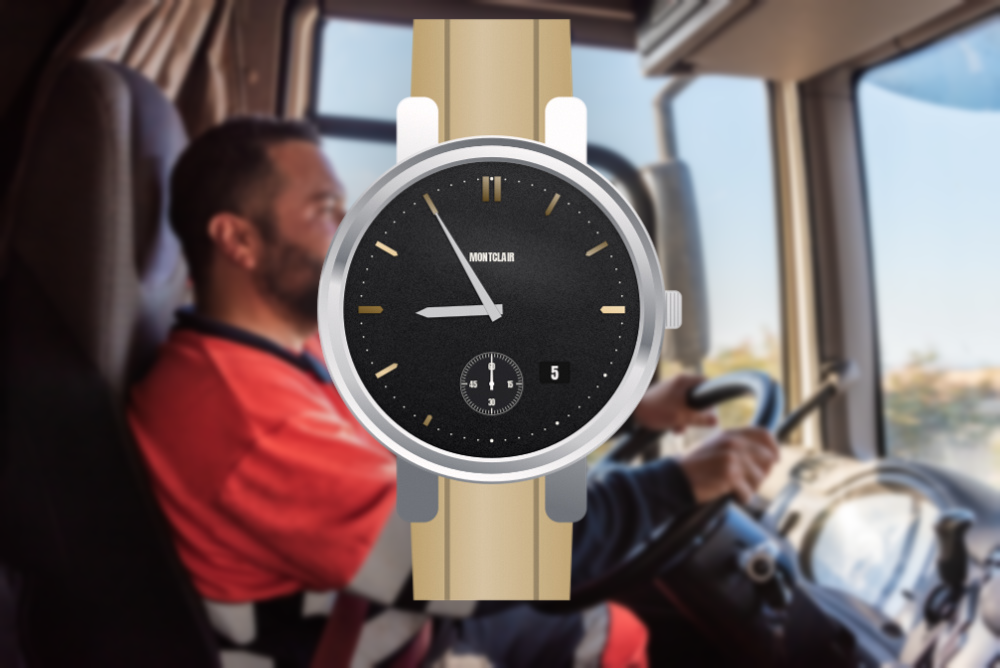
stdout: **8:55**
